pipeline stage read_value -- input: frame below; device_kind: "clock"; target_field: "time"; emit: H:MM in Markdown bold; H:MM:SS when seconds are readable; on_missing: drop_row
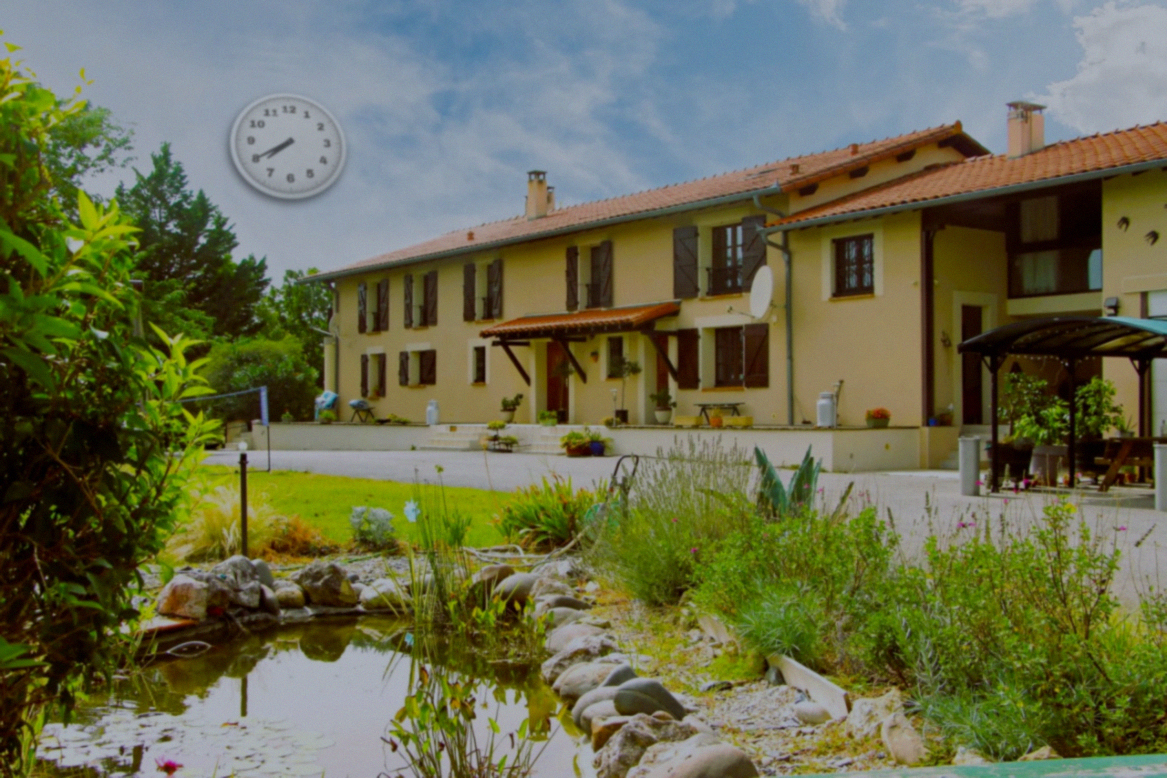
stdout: **7:40**
